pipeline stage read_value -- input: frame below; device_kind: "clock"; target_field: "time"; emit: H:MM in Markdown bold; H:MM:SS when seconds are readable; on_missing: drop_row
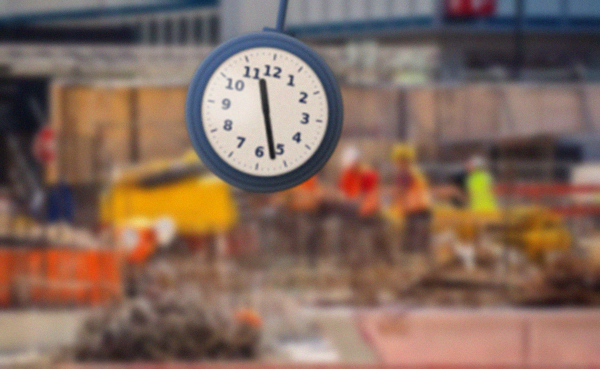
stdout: **11:27**
